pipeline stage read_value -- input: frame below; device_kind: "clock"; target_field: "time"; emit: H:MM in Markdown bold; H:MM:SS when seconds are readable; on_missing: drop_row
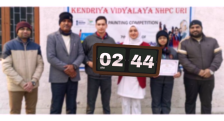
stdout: **2:44**
